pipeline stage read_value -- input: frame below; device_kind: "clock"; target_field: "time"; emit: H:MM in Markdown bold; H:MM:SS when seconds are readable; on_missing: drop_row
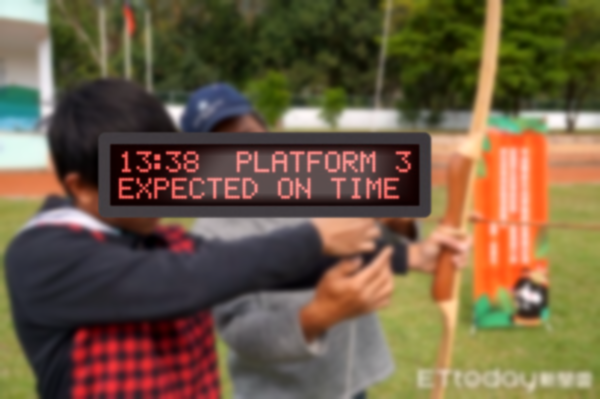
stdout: **13:38**
